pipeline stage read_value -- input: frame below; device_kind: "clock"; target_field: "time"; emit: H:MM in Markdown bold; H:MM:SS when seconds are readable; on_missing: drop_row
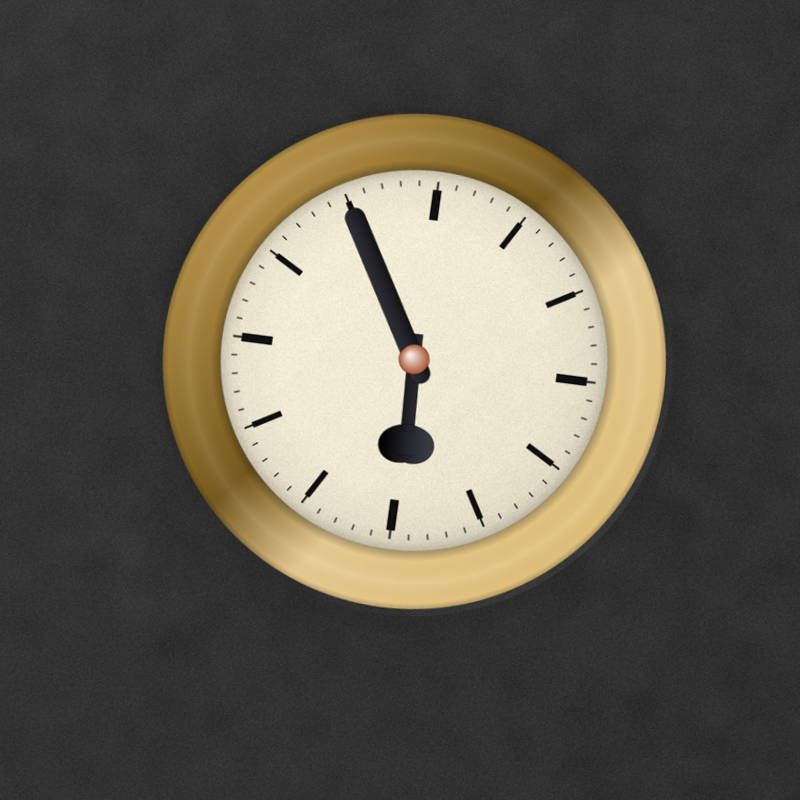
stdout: **5:55**
